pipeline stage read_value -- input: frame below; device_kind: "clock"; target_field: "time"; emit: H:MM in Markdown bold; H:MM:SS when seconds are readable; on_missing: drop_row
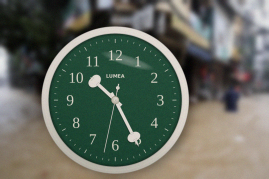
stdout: **10:25:32**
